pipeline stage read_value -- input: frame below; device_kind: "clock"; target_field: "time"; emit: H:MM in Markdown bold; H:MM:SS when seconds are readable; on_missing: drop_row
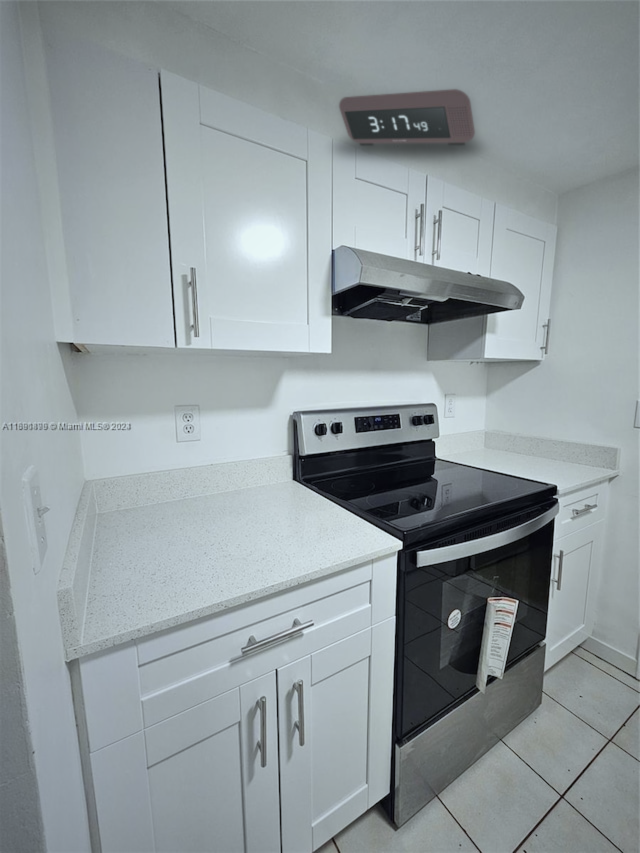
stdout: **3:17**
